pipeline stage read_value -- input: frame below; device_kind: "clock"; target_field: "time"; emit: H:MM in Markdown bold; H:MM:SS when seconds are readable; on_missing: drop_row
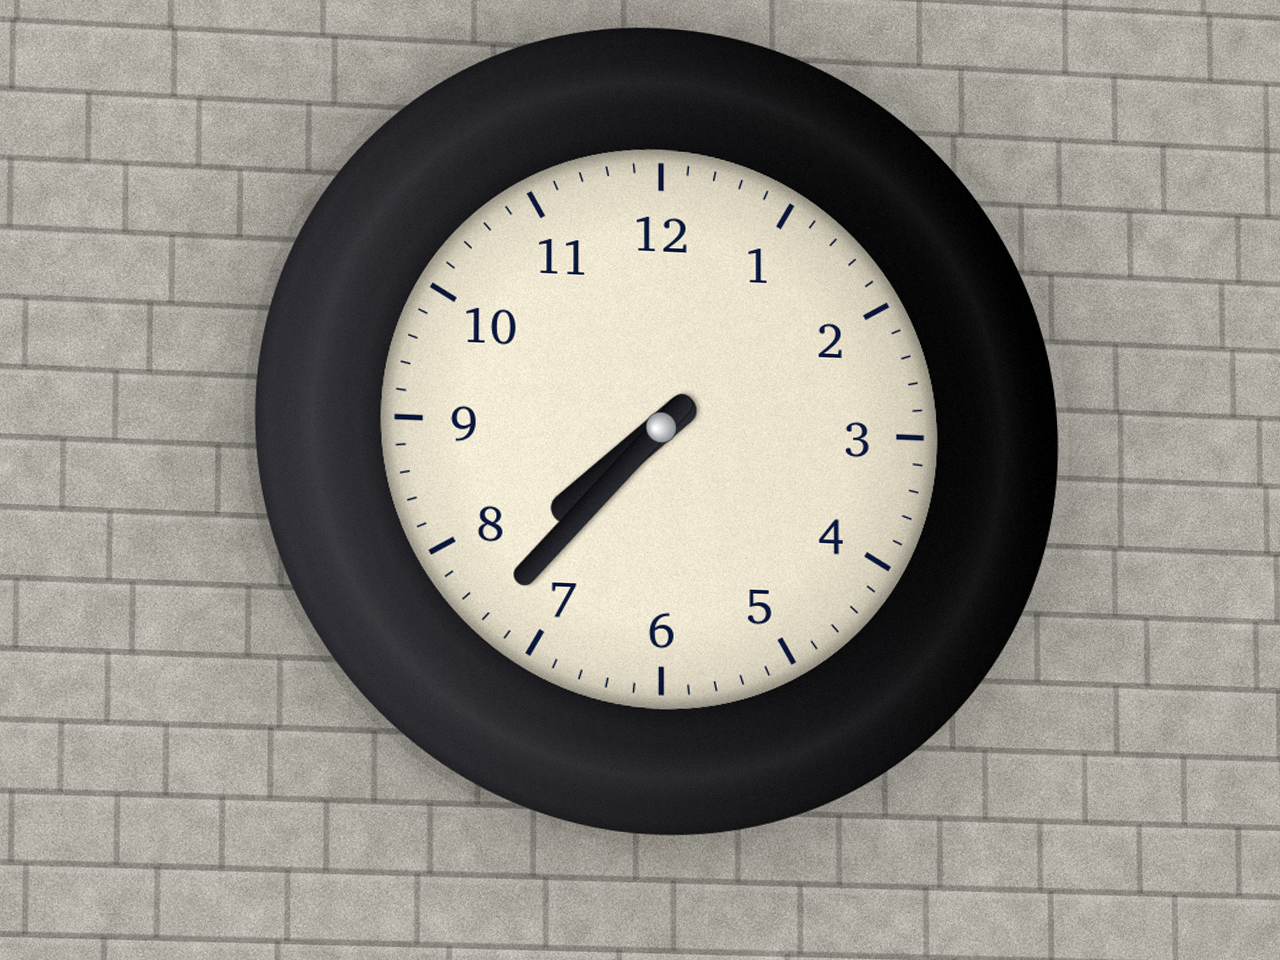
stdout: **7:37**
